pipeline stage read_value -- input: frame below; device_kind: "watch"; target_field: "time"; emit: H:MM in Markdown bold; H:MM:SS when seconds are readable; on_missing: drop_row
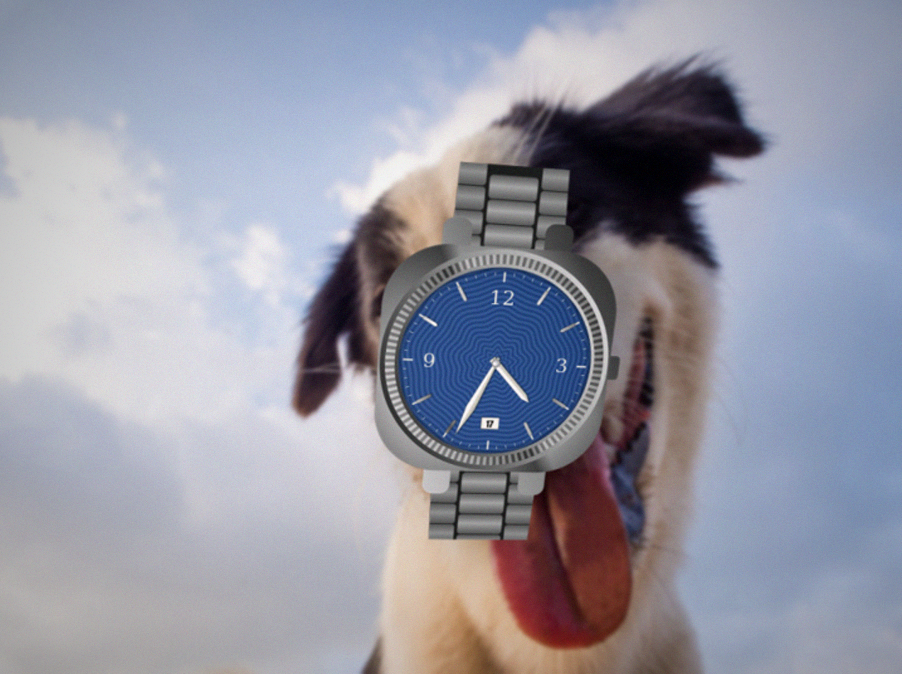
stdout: **4:34**
